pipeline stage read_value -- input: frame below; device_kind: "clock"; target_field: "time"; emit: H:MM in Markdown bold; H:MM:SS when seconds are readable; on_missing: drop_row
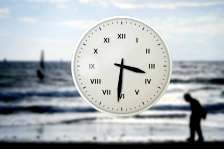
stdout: **3:31**
